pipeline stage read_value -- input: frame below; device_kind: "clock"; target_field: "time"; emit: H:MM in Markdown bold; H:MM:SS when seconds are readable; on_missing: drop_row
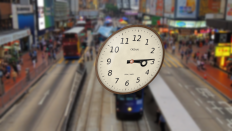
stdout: **3:14**
